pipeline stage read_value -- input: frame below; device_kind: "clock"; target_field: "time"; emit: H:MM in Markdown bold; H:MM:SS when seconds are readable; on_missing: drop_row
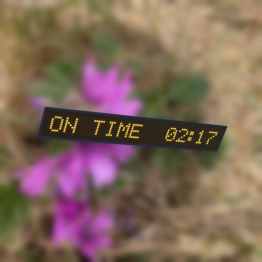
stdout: **2:17**
